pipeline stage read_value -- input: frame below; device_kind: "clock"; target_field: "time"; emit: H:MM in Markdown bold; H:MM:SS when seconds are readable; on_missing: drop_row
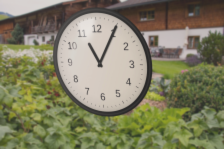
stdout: **11:05**
